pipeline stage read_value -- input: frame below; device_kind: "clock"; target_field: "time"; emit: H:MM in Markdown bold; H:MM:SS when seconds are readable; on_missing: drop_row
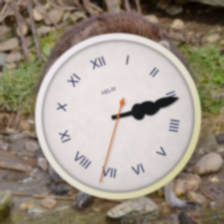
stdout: **3:15:36**
